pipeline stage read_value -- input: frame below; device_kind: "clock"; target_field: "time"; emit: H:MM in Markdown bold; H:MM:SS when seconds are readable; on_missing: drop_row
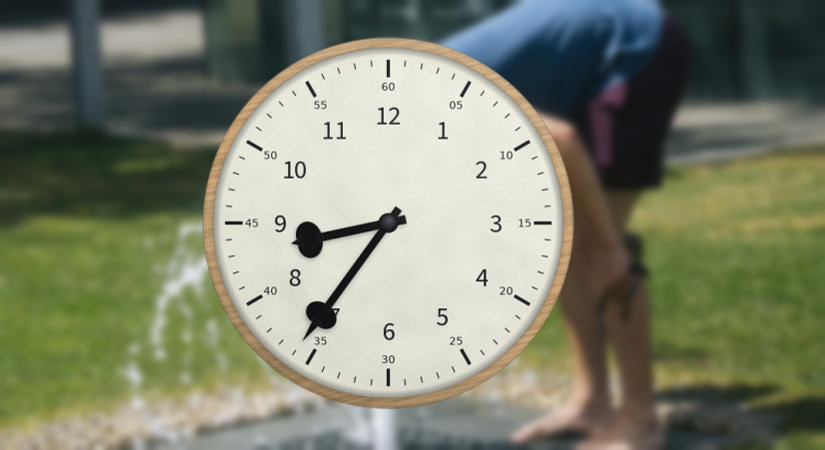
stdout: **8:36**
